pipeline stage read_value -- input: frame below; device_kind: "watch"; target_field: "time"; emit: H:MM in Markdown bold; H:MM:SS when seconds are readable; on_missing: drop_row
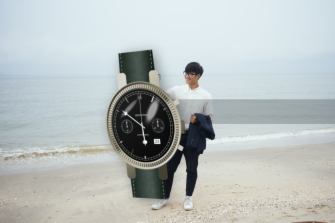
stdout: **5:51**
